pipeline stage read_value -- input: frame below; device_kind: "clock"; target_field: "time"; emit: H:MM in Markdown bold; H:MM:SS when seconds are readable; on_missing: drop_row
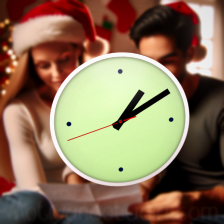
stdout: **1:09:42**
